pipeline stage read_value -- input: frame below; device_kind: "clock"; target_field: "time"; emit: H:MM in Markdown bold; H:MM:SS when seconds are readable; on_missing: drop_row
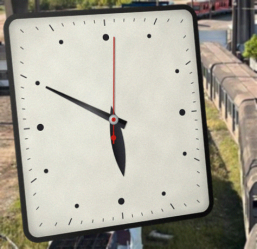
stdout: **5:50:01**
